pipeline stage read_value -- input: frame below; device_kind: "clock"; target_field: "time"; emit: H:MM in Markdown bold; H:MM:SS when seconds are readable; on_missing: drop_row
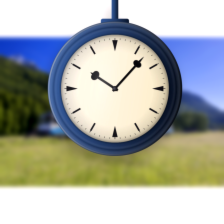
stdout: **10:07**
